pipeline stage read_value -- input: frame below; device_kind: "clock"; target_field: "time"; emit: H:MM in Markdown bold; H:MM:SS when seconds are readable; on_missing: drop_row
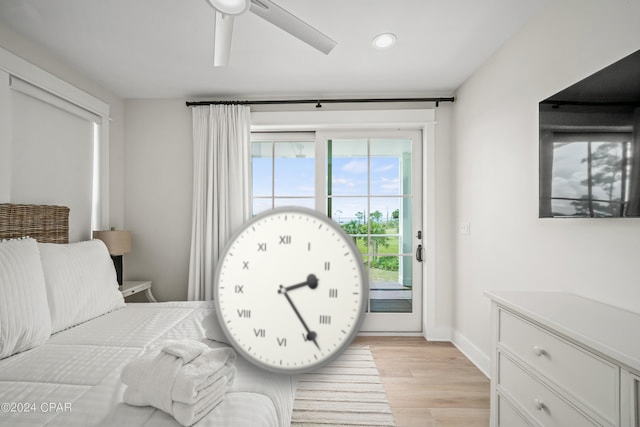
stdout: **2:24**
